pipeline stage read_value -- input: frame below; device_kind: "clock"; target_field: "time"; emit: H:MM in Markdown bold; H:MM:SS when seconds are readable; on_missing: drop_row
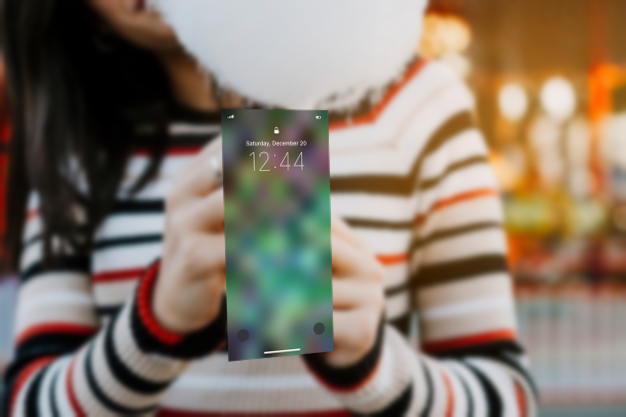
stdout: **12:44**
